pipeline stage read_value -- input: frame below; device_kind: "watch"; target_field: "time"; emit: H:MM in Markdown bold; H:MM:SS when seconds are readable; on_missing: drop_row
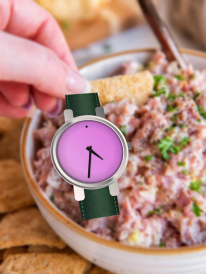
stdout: **4:32**
